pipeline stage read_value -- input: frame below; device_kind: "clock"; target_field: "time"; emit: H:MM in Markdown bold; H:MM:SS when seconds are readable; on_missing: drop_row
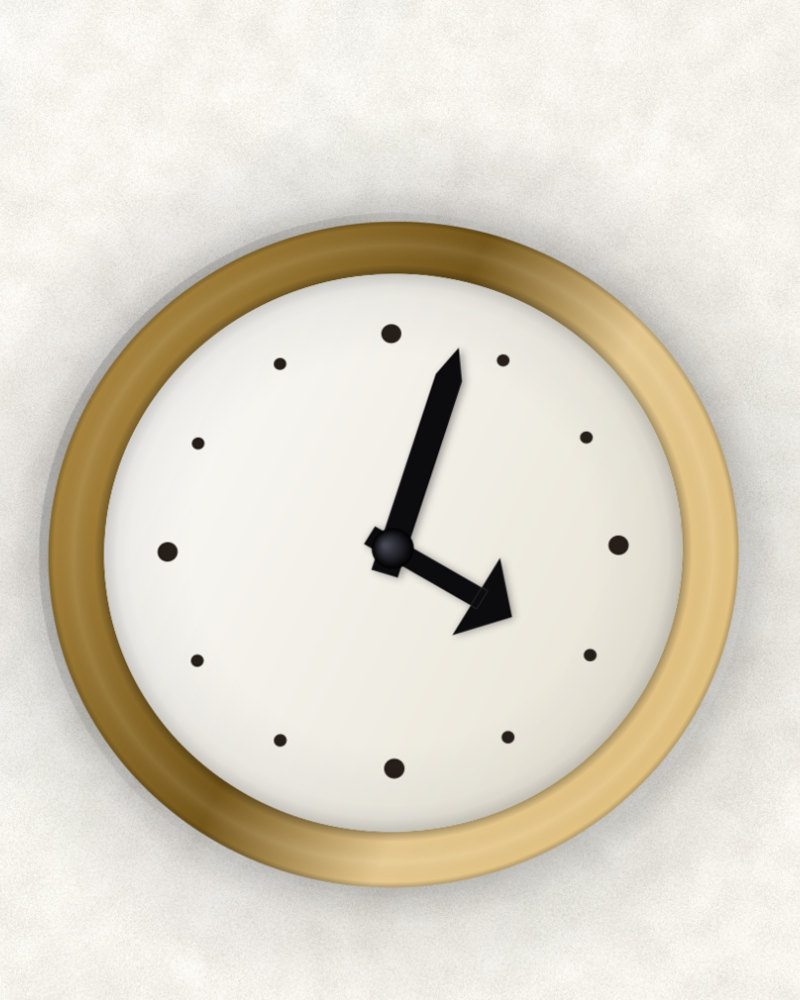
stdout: **4:03**
